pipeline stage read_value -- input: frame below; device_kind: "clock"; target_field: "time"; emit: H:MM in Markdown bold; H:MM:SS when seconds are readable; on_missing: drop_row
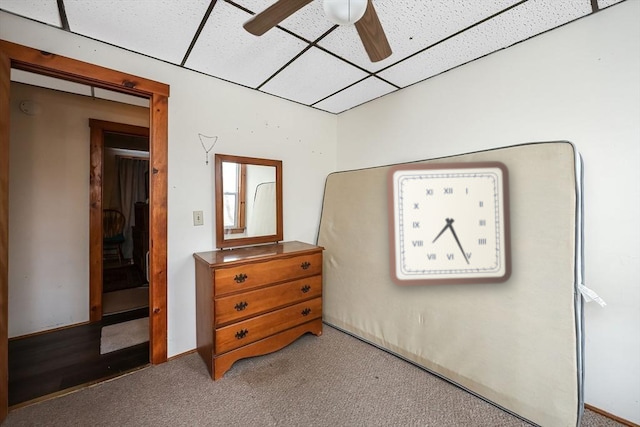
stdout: **7:26**
